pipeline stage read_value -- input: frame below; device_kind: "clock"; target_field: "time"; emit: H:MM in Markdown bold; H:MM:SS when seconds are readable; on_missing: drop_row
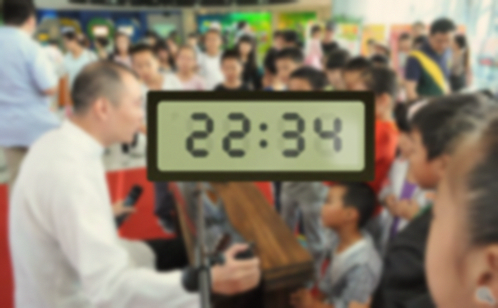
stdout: **22:34**
